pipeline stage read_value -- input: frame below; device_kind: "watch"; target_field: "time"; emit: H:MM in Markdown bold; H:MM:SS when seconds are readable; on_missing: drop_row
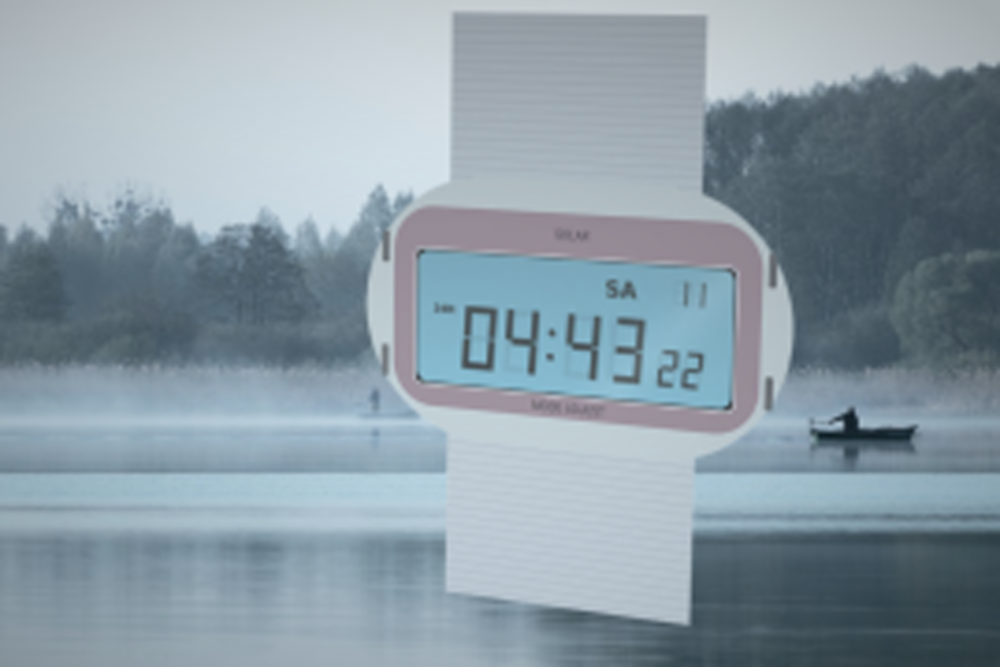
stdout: **4:43:22**
